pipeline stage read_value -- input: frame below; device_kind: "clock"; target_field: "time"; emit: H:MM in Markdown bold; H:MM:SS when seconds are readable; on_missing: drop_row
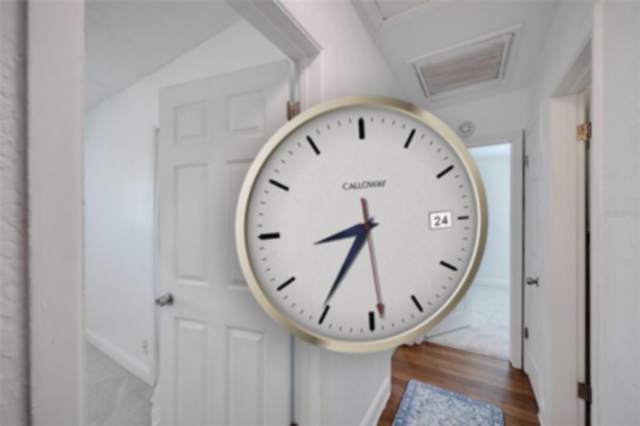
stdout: **8:35:29**
